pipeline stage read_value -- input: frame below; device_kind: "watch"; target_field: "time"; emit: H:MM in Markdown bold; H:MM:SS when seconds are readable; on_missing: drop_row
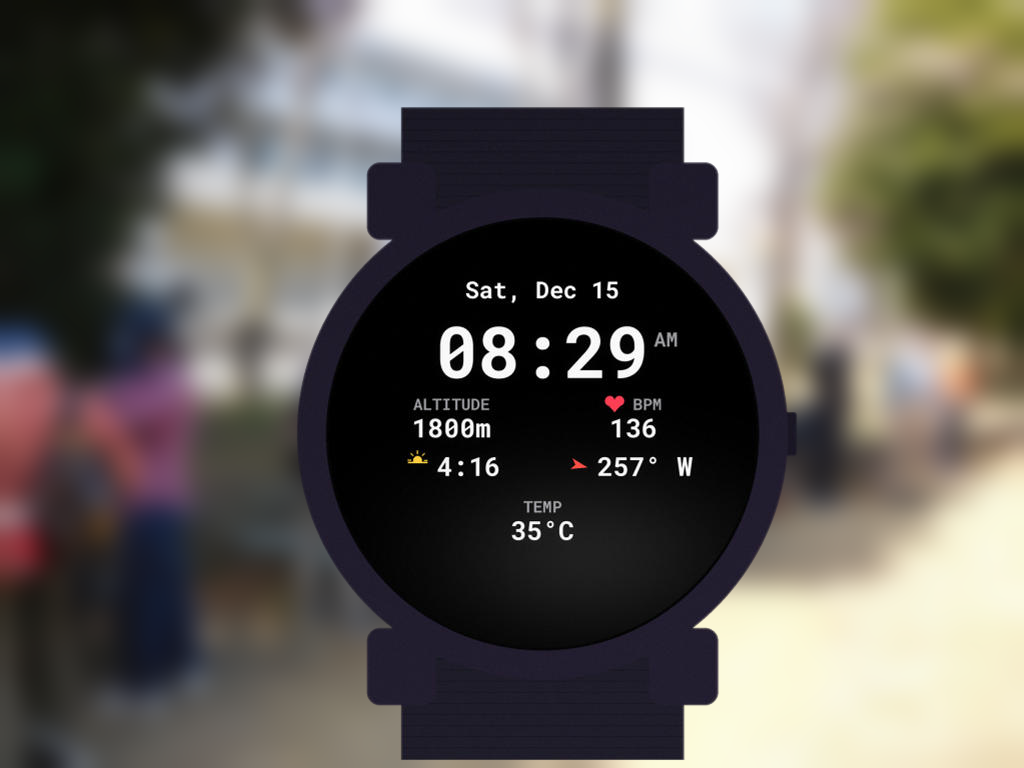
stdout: **8:29**
